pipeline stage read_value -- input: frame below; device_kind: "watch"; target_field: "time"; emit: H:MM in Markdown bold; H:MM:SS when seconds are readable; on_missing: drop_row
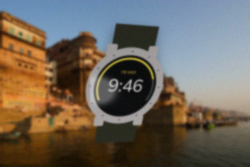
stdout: **9:46**
